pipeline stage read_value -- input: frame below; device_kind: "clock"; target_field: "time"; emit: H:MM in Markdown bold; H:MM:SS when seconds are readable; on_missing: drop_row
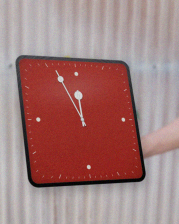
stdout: **11:56**
